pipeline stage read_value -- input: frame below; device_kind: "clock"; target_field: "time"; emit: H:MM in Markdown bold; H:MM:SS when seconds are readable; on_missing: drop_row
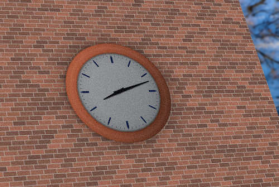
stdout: **8:12**
